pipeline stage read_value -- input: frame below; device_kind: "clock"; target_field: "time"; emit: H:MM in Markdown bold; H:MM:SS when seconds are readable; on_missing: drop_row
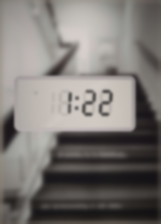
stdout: **1:22**
